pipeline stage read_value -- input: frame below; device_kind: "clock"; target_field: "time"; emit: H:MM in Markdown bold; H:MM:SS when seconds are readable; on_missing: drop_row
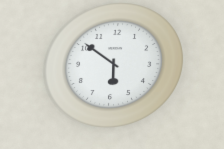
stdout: **5:51**
